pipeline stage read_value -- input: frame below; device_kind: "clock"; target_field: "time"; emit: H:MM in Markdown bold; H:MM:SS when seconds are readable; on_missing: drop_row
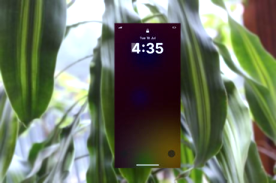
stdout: **4:35**
